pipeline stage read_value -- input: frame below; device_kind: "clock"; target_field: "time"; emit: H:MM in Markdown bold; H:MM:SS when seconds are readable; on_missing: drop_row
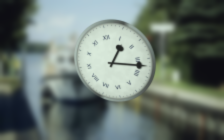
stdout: **1:17**
